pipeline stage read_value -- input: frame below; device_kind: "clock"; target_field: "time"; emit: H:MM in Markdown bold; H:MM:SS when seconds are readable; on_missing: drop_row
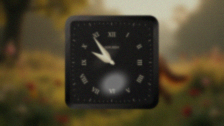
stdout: **9:54**
